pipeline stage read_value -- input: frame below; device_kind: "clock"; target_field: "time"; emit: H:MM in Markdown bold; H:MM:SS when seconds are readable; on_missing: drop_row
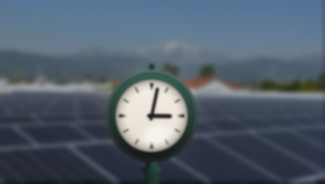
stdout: **3:02**
